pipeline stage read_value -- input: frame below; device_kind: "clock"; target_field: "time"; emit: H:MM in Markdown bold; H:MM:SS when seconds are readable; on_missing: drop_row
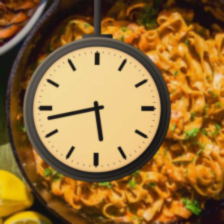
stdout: **5:43**
